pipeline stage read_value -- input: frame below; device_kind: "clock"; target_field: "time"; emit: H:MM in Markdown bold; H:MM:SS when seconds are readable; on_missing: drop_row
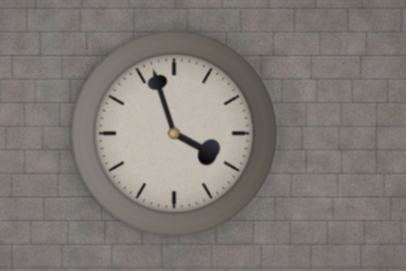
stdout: **3:57**
